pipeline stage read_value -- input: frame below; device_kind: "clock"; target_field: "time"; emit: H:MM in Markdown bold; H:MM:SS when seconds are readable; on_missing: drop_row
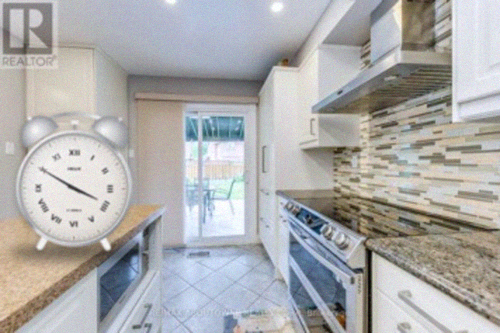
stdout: **3:50**
